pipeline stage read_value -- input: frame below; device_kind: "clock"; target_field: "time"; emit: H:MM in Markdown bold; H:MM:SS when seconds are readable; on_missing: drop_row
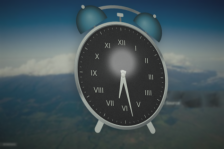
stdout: **6:28**
